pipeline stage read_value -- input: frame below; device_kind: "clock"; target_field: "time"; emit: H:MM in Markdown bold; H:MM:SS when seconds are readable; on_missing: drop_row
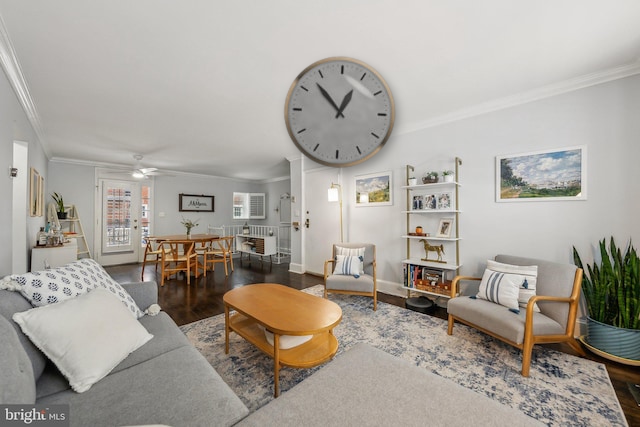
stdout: **12:53**
